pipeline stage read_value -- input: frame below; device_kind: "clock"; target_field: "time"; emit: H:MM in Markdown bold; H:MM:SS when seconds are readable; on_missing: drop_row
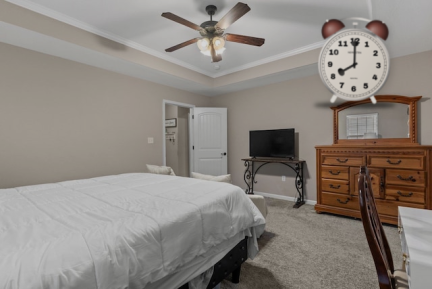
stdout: **8:00**
